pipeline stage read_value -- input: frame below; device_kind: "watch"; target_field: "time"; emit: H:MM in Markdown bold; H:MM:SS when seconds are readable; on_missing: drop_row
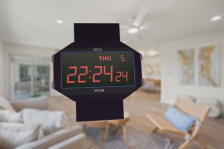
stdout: **22:24:24**
